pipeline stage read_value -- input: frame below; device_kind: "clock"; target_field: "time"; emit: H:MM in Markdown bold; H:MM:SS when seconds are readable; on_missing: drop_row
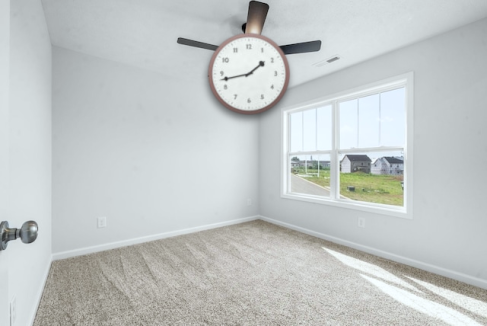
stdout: **1:43**
